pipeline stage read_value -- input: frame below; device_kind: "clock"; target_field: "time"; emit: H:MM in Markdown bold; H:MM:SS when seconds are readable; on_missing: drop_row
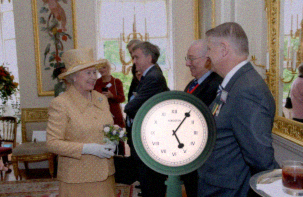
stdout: **5:06**
